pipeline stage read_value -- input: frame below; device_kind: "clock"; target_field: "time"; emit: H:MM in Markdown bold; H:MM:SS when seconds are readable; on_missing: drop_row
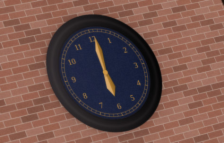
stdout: **6:01**
